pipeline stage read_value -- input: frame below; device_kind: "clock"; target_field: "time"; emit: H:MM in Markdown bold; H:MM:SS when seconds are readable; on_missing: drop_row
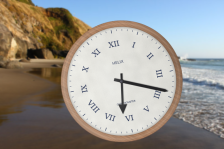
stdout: **6:19**
